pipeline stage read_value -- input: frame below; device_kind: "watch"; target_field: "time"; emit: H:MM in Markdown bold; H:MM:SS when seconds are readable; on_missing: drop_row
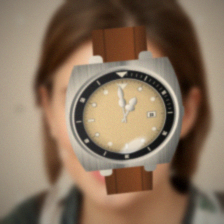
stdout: **12:59**
